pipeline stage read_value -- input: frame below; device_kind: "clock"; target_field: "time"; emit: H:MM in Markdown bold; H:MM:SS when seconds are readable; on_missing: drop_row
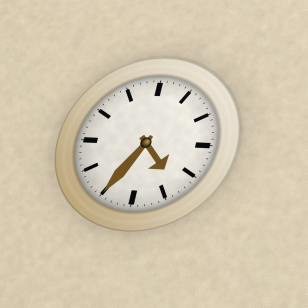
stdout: **4:35**
